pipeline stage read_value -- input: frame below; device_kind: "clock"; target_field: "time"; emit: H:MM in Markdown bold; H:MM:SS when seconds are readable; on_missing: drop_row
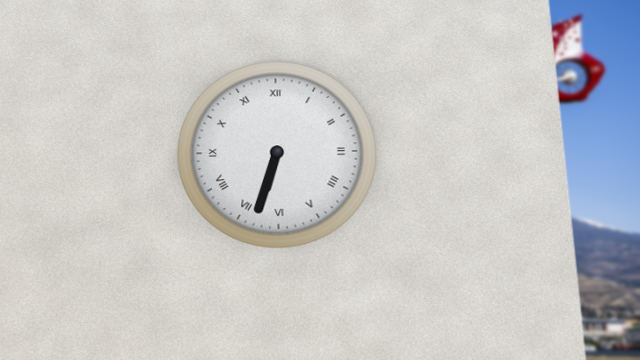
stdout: **6:33**
